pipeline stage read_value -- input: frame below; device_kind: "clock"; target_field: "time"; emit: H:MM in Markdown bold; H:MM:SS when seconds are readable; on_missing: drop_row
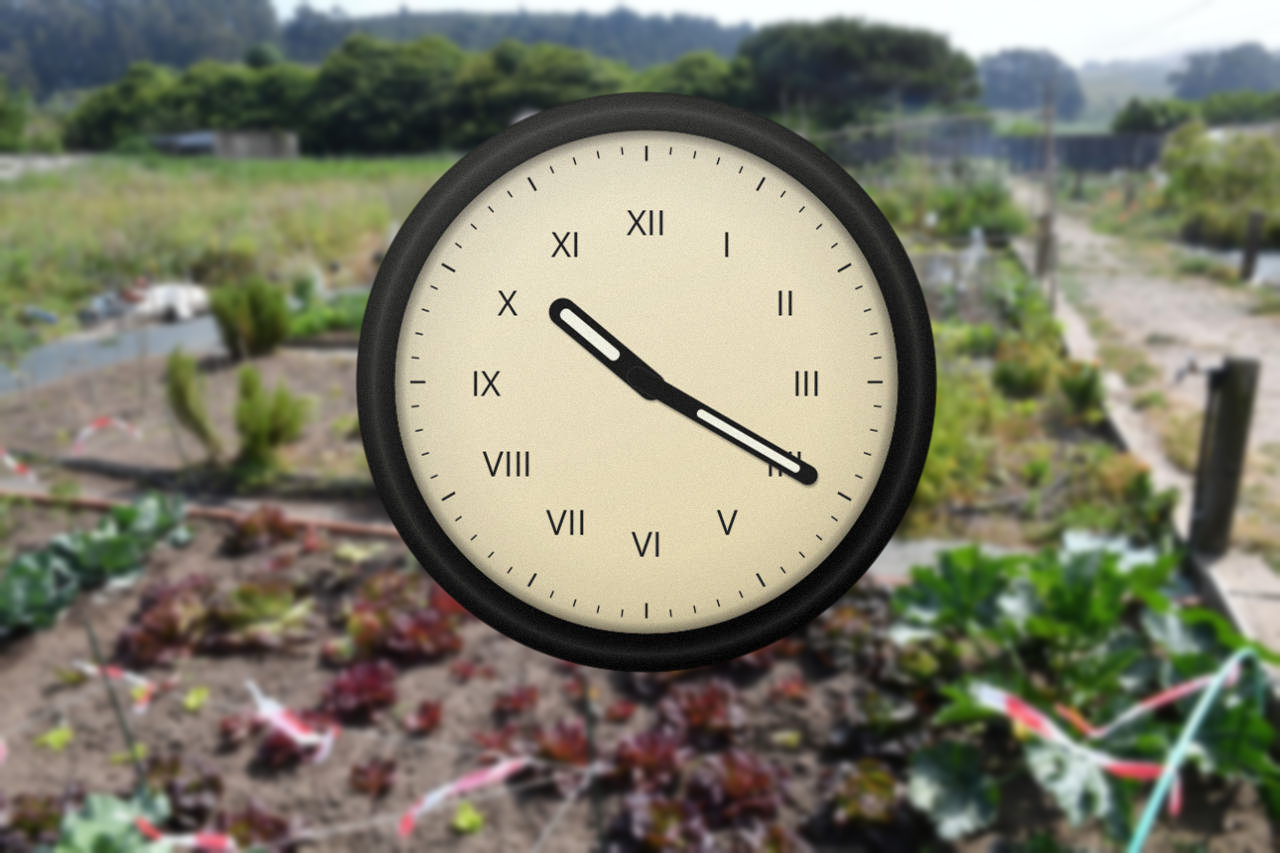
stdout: **10:20**
